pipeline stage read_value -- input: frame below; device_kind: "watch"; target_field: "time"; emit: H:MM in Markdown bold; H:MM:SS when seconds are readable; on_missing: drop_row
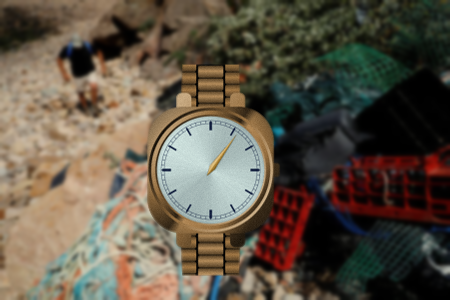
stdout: **1:06**
